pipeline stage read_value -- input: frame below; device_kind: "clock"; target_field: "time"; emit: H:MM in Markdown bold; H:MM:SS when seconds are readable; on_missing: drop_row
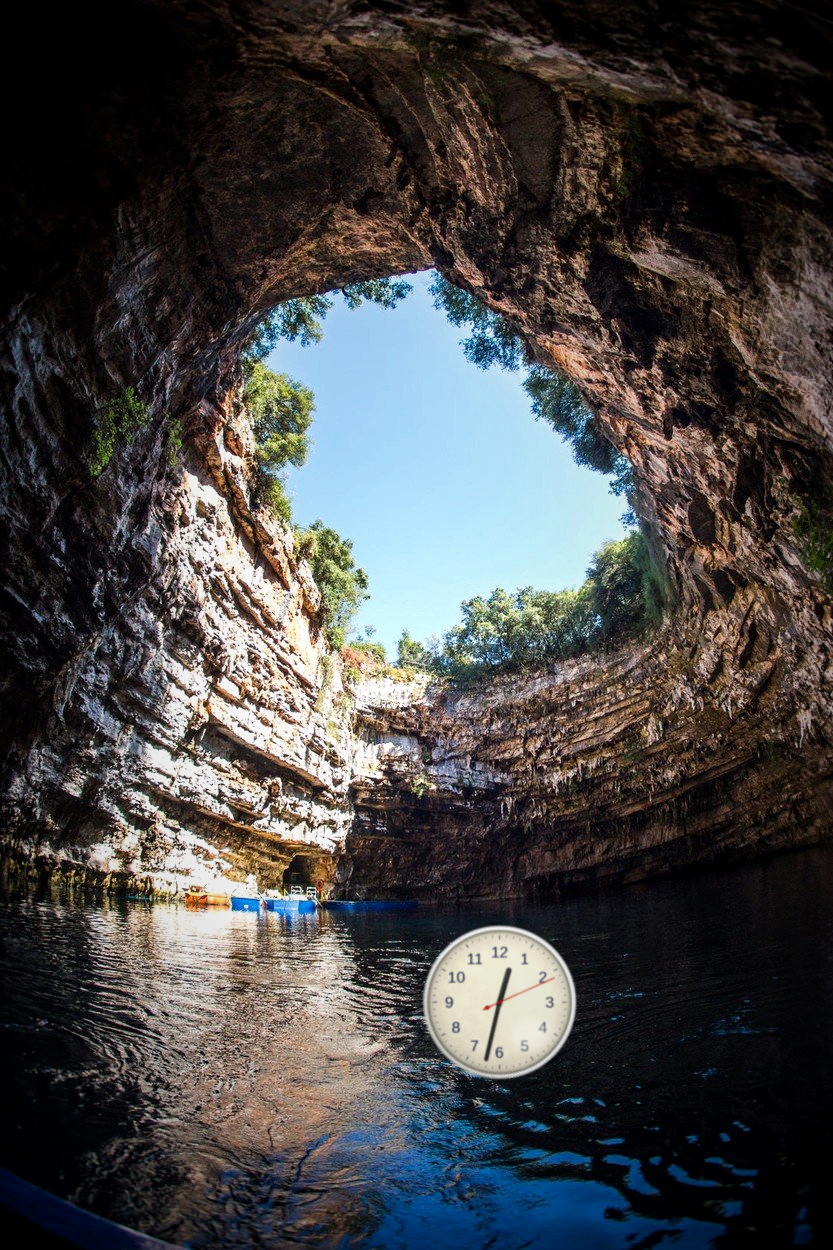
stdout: **12:32:11**
